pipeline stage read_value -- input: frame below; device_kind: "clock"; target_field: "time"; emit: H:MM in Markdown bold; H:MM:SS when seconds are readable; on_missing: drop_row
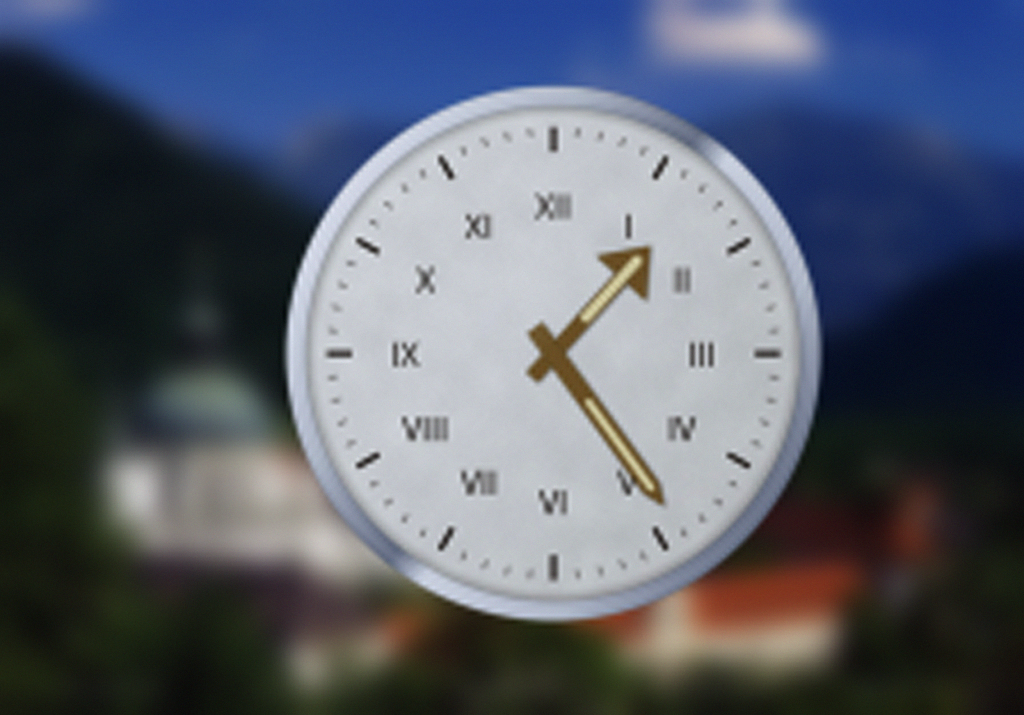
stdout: **1:24**
